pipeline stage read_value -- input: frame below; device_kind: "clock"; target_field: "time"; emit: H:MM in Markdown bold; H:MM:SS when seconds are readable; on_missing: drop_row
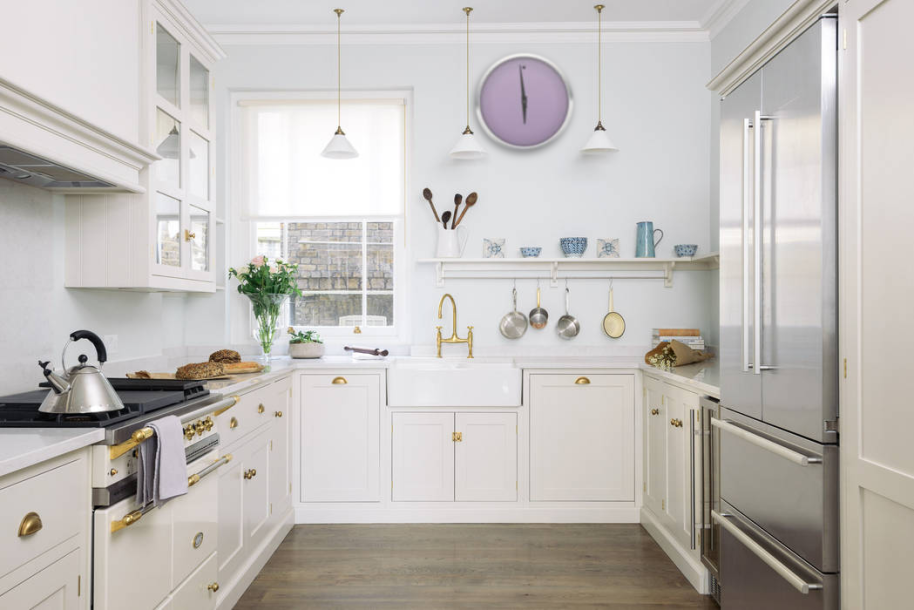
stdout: **5:59**
